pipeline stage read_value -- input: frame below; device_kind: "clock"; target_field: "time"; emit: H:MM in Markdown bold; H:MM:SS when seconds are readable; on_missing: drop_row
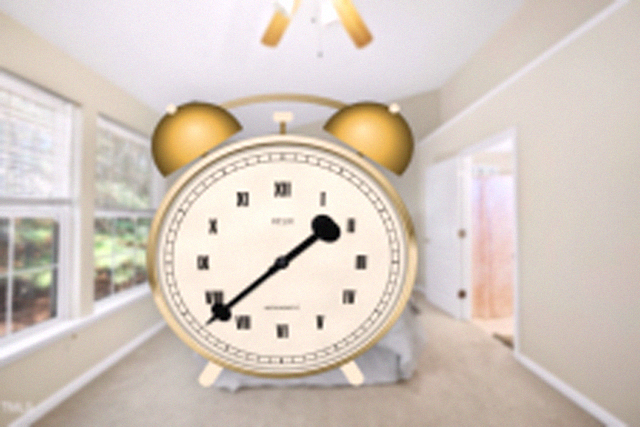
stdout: **1:38**
